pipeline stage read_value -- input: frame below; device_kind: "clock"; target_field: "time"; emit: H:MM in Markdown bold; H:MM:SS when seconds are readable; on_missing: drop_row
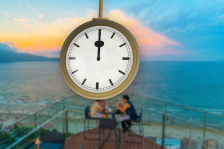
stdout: **12:00**
